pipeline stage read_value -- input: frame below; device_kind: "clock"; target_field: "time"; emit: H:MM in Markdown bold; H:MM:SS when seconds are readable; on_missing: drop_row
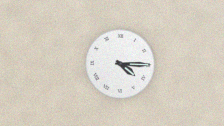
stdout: **4:15**
